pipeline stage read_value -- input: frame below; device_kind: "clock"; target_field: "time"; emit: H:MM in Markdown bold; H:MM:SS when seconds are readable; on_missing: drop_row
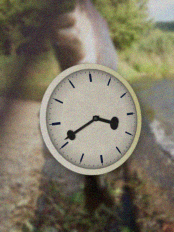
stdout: **3:41**
